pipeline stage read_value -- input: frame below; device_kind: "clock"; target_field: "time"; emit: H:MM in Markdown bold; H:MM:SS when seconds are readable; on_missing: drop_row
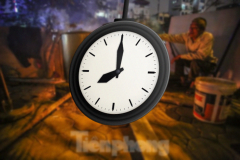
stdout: **8:00**
